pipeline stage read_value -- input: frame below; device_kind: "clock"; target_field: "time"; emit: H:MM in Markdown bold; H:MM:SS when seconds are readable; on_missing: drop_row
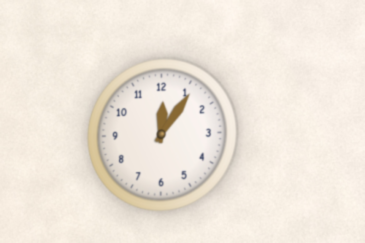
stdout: **12:06**
